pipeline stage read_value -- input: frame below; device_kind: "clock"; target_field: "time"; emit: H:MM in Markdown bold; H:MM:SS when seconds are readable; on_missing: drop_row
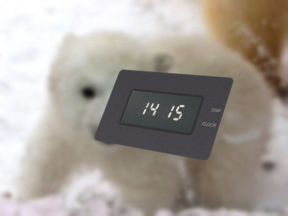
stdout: **14:15**
